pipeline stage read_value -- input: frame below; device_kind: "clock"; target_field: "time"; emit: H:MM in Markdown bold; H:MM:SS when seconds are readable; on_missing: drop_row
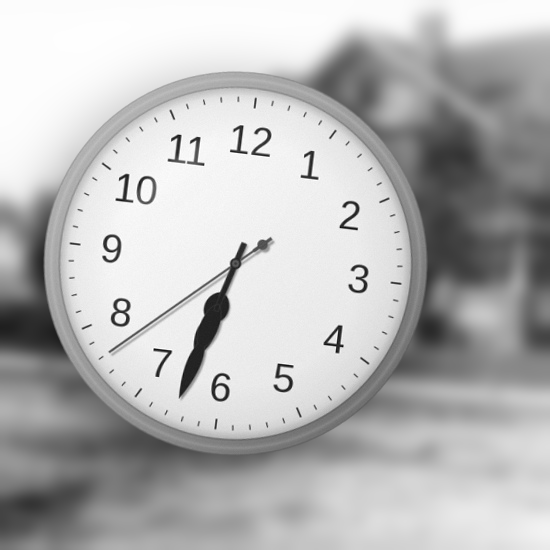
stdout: **6:32:38**
